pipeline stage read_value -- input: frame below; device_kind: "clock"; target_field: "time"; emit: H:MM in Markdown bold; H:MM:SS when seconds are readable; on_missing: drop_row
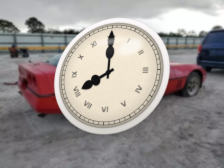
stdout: **8:00**
